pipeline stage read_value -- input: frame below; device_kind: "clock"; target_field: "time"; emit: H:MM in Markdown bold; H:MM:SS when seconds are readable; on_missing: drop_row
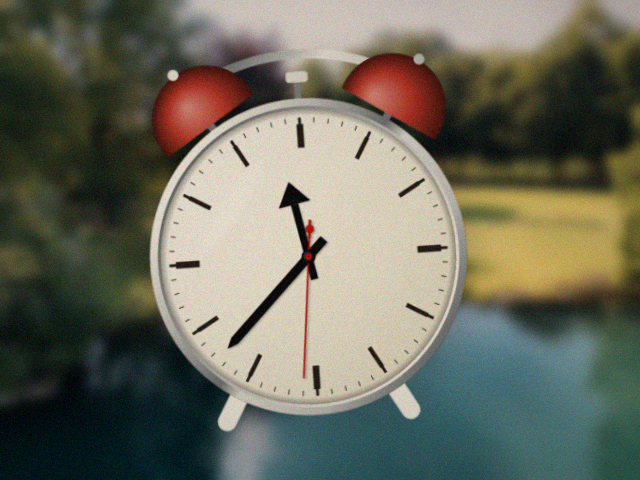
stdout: **11:37:31**
